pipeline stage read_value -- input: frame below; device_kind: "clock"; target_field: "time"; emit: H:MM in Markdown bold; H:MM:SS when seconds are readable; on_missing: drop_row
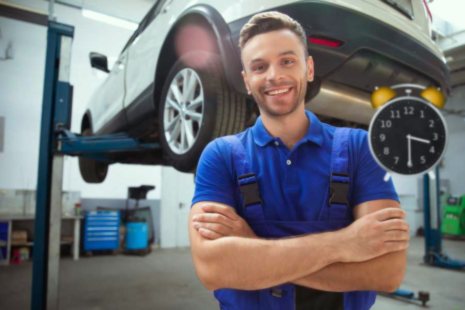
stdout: **3:30**
